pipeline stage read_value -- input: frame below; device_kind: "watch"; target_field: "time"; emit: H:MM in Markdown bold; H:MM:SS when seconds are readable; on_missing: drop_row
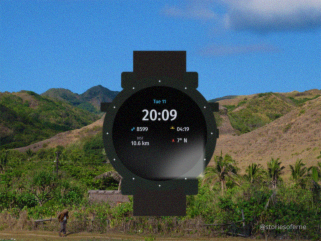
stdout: **20:09**
